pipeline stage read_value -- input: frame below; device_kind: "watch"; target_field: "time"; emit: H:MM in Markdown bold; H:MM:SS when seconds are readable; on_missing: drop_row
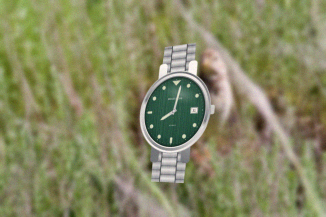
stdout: **8:02**
